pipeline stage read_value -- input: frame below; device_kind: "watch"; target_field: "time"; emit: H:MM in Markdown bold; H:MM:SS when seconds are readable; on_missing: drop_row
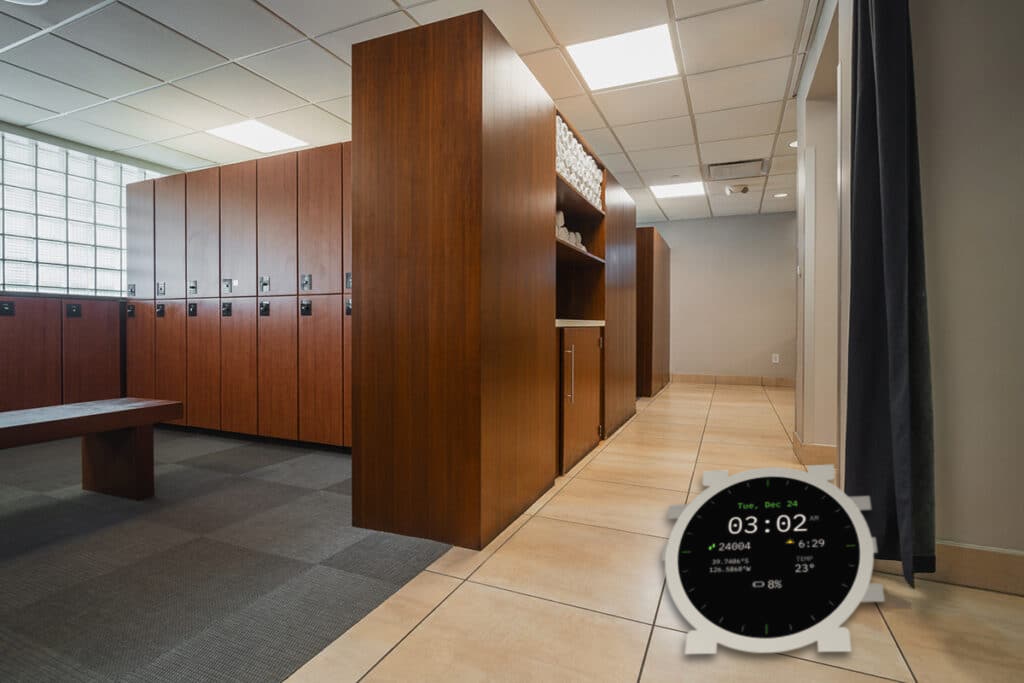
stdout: **3:02**
